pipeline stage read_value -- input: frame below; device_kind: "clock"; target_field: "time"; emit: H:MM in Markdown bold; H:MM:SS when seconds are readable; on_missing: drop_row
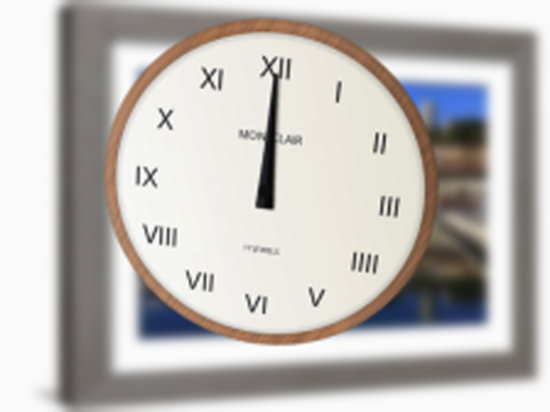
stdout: **12:00**
